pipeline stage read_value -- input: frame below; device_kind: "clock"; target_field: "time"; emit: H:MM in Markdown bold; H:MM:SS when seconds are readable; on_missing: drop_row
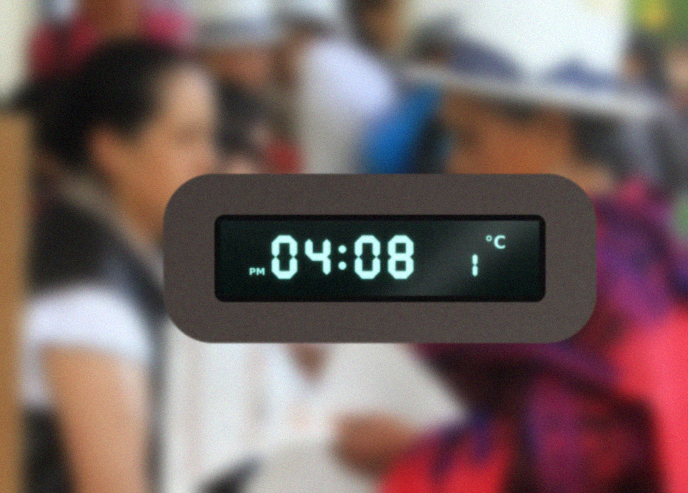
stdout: **4:08**
